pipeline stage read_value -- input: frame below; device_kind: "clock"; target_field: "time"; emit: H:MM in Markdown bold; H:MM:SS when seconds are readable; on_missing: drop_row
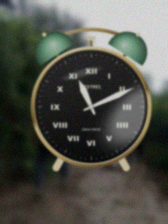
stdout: **11:11**
